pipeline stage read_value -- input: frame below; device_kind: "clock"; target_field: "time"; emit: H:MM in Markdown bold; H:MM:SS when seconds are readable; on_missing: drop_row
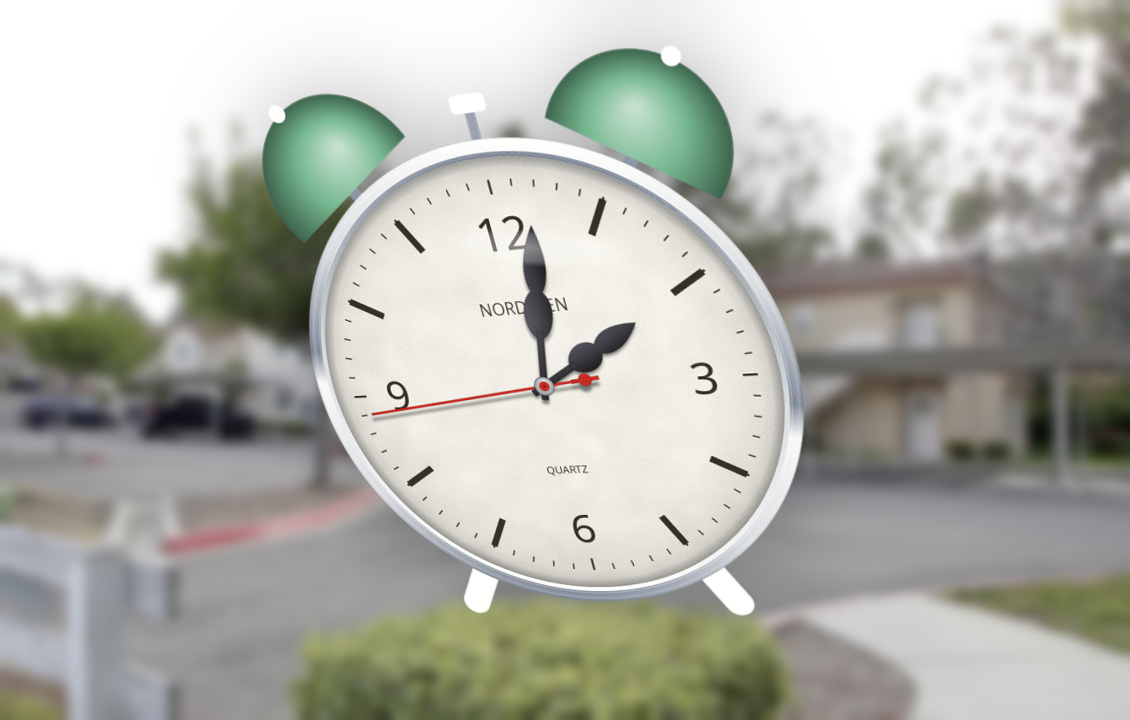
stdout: **2:01:44**
